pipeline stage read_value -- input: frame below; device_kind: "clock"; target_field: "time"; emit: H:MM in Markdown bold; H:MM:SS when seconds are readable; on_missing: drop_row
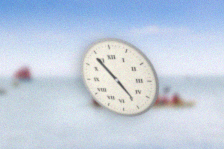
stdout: **4:54**
